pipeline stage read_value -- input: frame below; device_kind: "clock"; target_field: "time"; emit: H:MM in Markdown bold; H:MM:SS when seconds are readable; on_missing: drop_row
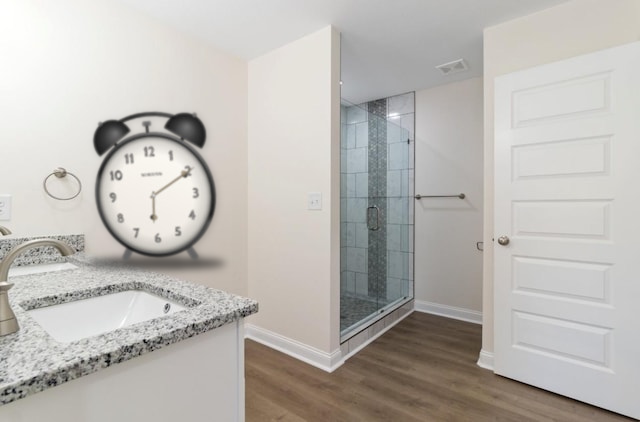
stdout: **6:10**
